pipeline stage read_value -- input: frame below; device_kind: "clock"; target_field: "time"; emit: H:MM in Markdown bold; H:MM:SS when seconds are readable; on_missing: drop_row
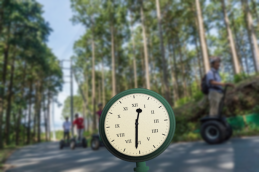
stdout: **12:31**
